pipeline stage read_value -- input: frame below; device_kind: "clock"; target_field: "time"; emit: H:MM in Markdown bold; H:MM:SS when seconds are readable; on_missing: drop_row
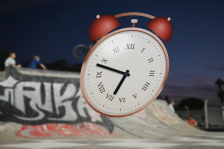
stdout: **6:48**
